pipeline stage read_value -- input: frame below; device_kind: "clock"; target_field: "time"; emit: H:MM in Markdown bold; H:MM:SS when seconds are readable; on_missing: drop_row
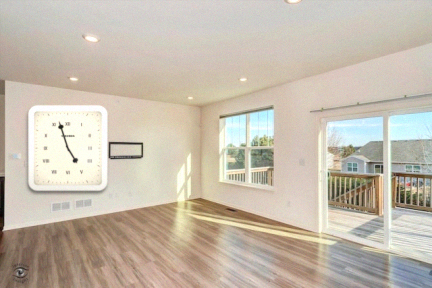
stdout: **4:57**
